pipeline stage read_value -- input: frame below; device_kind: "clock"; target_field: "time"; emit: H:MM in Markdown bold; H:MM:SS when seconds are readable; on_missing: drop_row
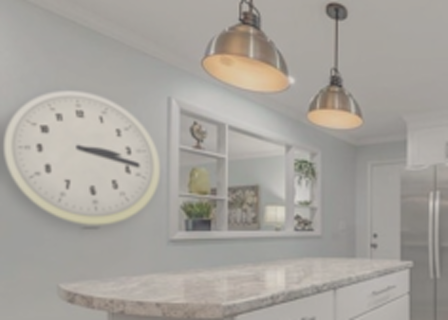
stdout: **3:18**
